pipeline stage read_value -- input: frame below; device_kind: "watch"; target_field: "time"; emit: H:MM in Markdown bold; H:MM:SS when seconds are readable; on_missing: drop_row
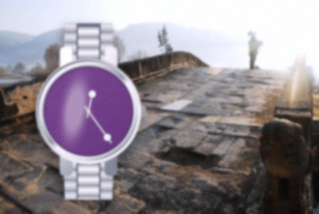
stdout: **12:24**
